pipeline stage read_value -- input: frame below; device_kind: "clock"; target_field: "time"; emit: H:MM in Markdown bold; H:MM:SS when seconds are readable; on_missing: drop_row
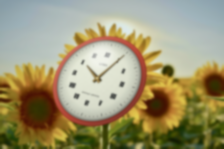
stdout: **10:05**
